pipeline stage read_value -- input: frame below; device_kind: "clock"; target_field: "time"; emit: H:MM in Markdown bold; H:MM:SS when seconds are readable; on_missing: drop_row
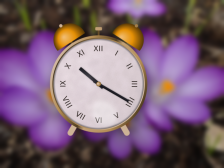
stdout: **10:20**
